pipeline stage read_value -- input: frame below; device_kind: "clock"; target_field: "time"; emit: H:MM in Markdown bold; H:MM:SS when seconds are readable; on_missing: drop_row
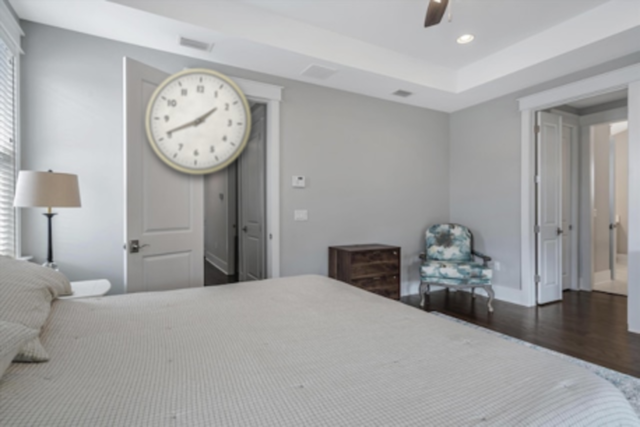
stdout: **1:41**
